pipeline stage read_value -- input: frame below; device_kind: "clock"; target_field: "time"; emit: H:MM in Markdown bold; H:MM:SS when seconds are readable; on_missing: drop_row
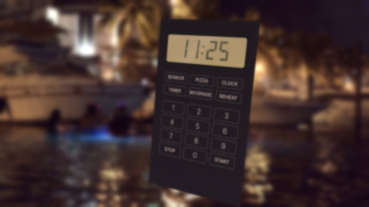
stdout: **11:25**
